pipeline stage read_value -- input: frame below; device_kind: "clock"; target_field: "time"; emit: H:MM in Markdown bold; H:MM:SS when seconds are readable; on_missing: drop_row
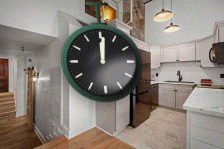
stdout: **12:01**
